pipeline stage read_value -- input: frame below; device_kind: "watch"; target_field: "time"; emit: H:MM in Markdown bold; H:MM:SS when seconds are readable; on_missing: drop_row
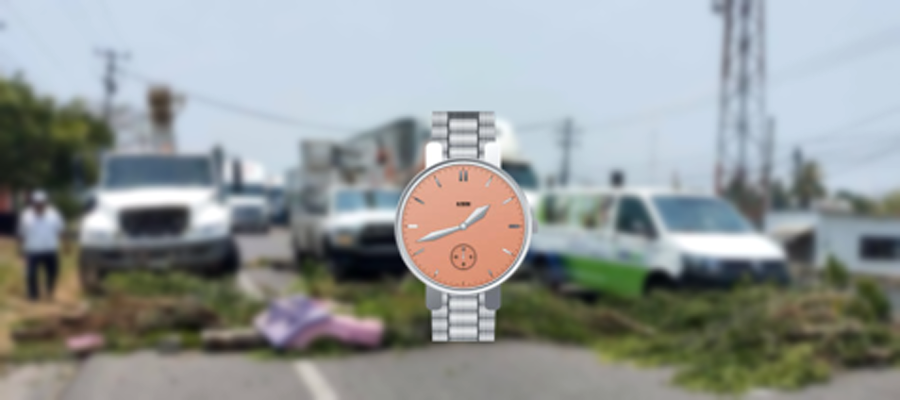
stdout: **1:42**
